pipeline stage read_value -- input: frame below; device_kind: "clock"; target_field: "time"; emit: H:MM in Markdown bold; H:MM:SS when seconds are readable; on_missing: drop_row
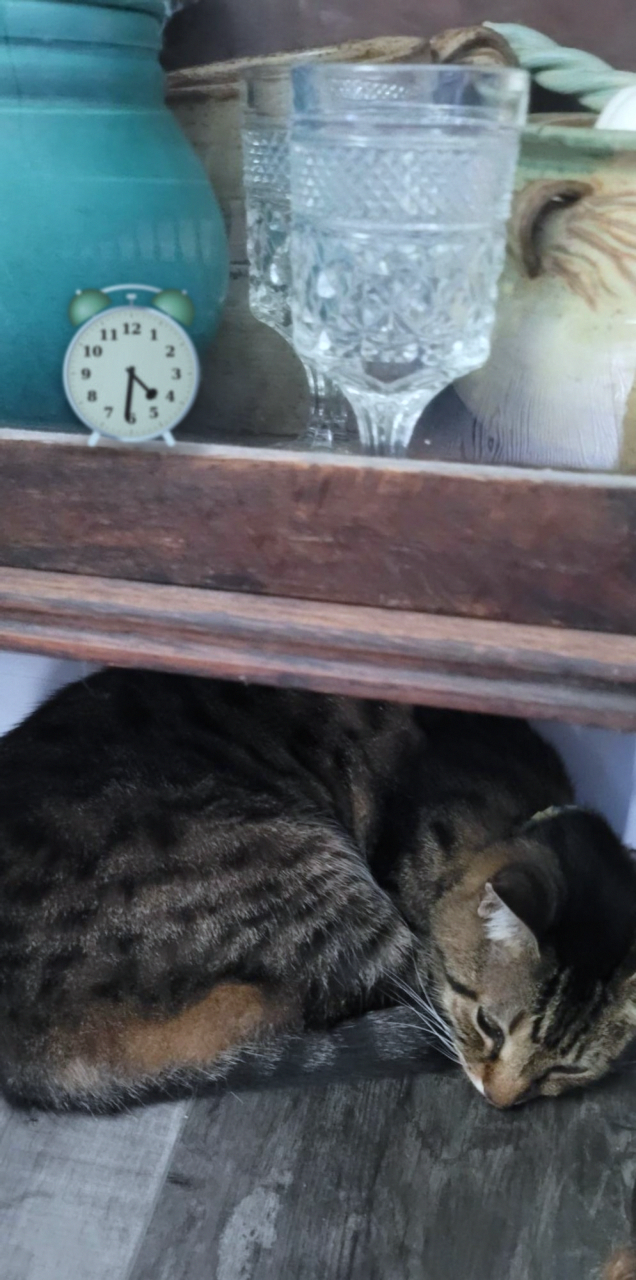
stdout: **4:31**
